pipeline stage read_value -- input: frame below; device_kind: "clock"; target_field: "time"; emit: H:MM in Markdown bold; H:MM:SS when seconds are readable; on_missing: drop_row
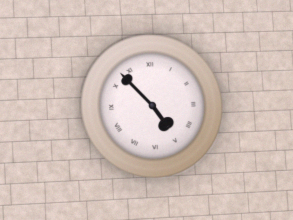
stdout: **4:53**
